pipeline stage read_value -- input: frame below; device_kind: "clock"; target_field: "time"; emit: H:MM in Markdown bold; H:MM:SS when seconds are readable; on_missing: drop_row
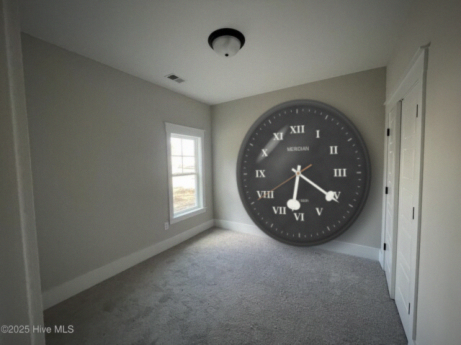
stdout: **6:20:40**
